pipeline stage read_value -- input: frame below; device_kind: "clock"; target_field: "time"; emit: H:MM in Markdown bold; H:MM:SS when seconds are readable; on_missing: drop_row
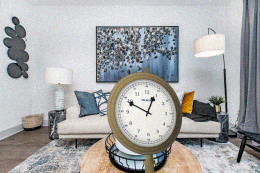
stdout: **12:49**
